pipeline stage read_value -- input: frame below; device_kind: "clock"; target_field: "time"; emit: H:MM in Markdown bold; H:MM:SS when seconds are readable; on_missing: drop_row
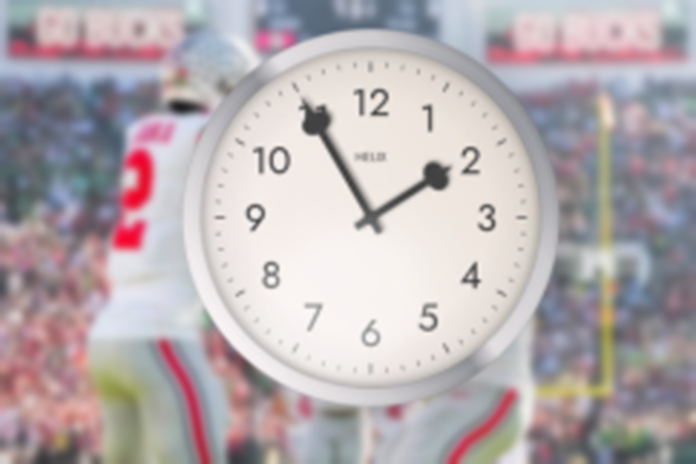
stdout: **1:55**
